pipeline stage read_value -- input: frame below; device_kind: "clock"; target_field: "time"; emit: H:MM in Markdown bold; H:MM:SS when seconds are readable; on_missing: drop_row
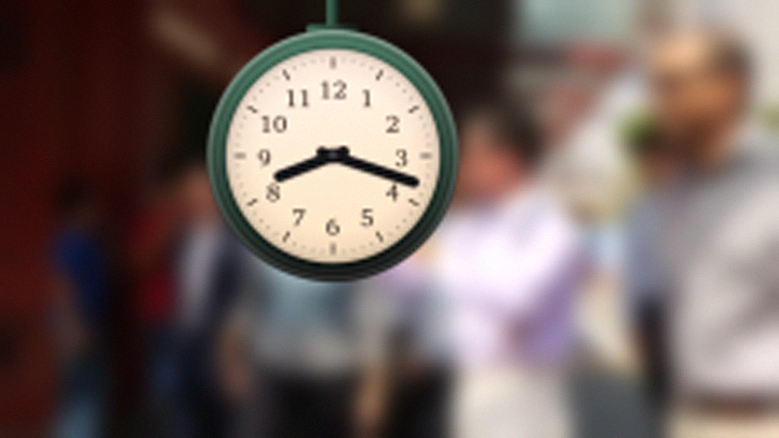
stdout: **8:18**
